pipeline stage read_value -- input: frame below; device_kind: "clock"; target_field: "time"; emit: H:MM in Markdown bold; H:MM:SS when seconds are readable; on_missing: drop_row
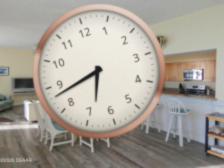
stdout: **6:43**
